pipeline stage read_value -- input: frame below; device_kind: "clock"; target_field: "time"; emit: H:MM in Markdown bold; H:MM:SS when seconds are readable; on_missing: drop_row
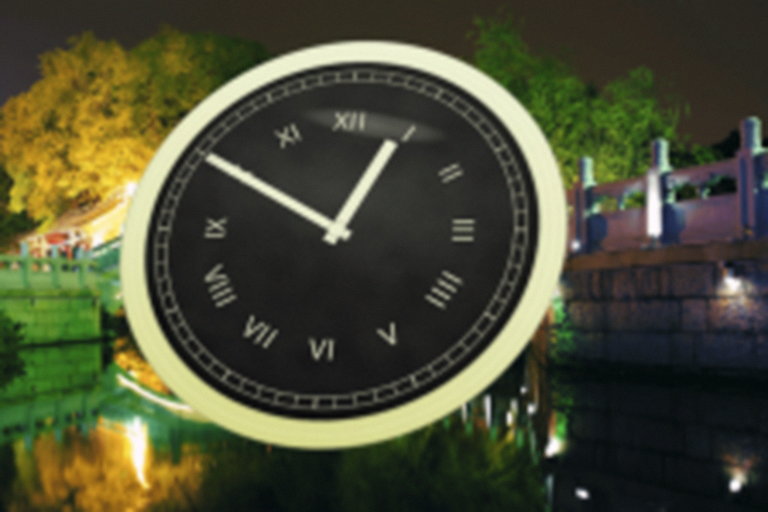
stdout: **12:50**
